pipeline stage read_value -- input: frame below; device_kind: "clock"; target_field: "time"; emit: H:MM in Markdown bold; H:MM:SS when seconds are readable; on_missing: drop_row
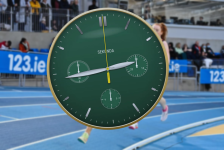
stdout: **2:44**
